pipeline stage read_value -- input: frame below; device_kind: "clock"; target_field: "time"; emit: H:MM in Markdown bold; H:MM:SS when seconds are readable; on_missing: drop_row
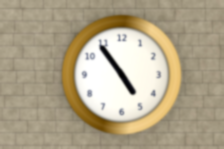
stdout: **4:54**
